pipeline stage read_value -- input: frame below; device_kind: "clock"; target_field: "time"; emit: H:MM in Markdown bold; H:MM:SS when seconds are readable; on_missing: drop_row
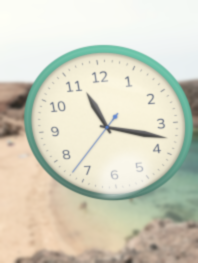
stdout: **11:17:37**
